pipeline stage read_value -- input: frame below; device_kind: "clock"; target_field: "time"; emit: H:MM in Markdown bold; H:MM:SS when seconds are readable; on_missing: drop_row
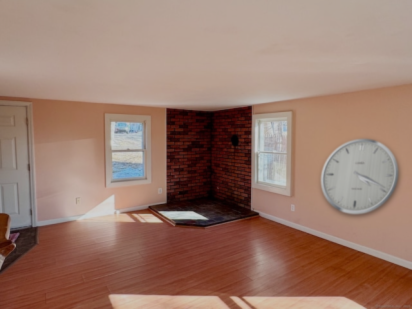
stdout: **4:19**
